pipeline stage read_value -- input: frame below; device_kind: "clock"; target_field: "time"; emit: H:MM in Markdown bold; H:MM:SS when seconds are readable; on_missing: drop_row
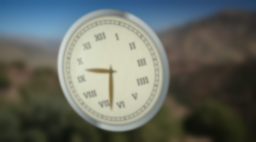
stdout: **9:33**
